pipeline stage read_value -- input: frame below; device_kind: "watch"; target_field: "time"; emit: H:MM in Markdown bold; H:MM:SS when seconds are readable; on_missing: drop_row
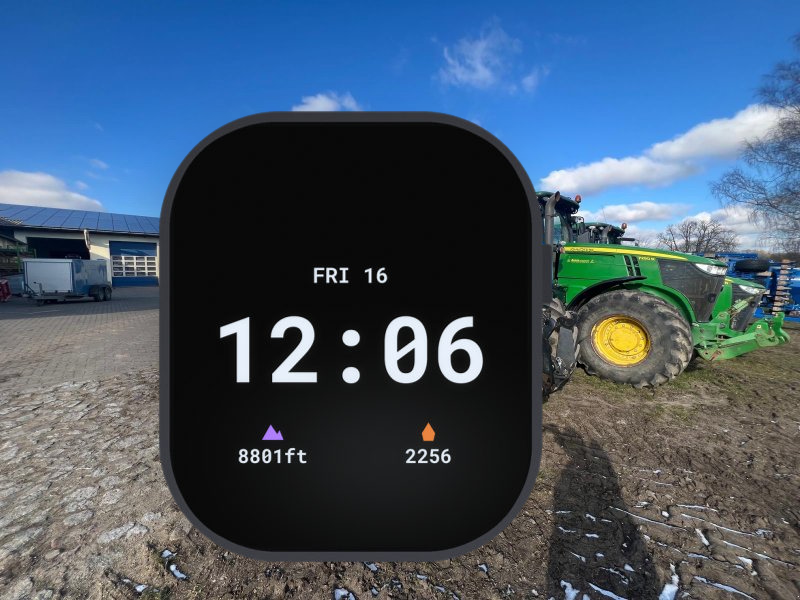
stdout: **12:06**
